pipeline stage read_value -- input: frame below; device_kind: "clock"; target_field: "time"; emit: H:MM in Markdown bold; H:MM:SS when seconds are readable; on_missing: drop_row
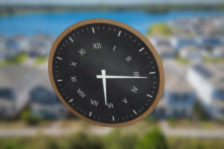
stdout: **6:16**
